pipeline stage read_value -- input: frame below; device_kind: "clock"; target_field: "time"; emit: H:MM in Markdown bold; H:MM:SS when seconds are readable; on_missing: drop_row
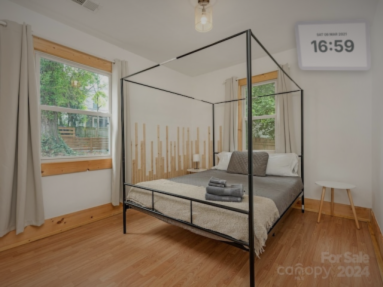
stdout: **16:59**
